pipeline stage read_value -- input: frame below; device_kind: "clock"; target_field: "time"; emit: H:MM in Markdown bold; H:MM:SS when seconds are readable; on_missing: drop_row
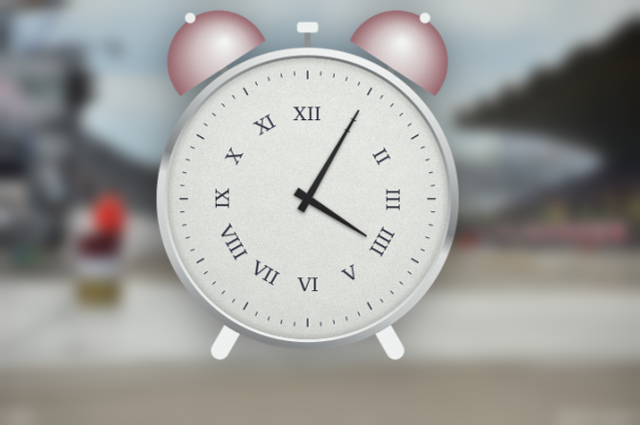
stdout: **4:05**
